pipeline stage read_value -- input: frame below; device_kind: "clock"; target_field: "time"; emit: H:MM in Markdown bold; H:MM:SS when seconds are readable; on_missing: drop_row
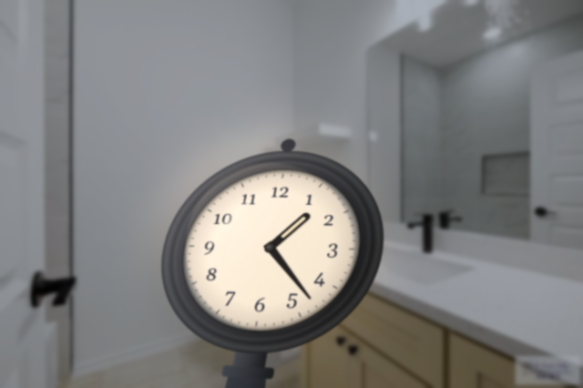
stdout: **1:23**
